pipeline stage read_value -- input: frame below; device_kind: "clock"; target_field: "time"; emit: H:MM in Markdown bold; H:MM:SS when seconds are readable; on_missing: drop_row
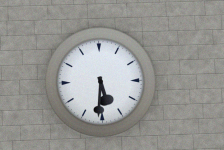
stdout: **5:31**
